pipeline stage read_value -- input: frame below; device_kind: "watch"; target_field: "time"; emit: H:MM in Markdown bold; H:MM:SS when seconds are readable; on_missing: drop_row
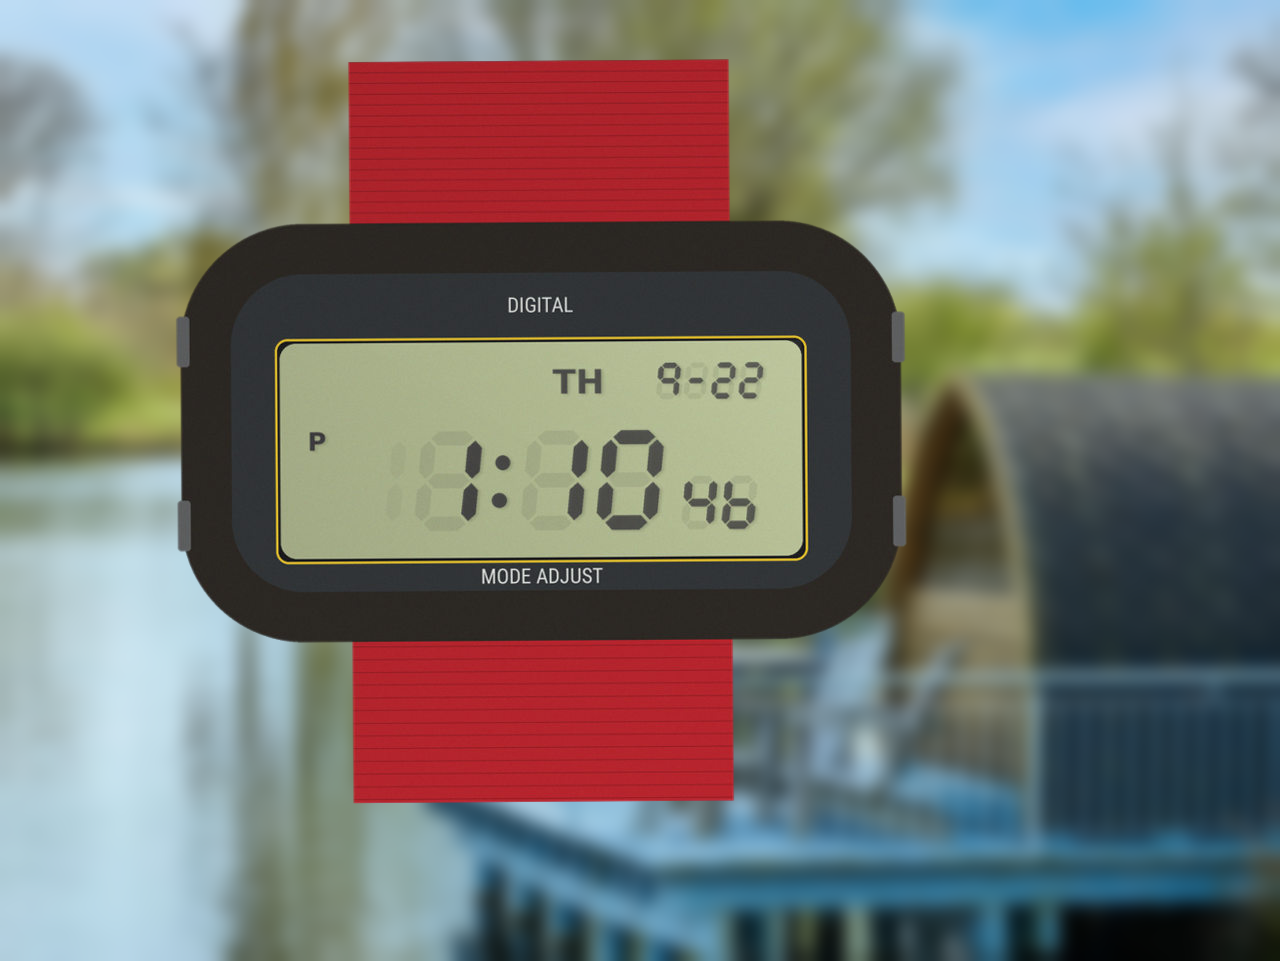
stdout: **1:10:46**
